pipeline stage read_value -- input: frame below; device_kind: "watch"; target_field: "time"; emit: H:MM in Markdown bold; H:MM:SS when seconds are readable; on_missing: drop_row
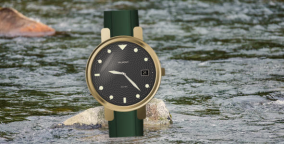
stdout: **9:23**
